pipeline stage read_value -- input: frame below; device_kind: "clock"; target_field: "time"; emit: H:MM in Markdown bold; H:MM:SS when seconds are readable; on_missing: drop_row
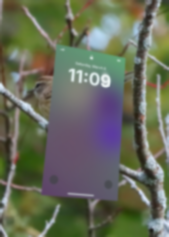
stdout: **11:09**
